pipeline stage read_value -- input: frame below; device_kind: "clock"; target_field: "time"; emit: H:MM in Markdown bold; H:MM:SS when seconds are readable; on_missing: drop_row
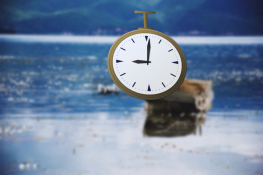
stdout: **9:01**
